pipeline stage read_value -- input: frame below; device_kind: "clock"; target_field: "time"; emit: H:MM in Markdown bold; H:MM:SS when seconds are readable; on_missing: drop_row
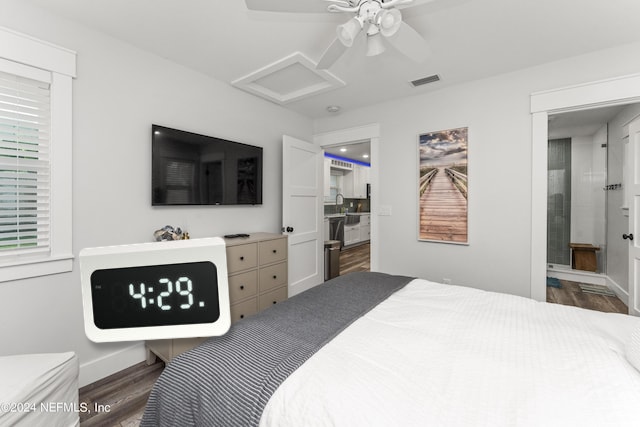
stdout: **4:29**
